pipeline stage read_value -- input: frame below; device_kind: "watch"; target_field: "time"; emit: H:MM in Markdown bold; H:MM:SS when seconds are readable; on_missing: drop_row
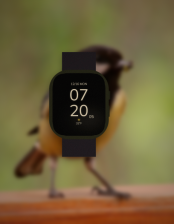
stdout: **7:20**
